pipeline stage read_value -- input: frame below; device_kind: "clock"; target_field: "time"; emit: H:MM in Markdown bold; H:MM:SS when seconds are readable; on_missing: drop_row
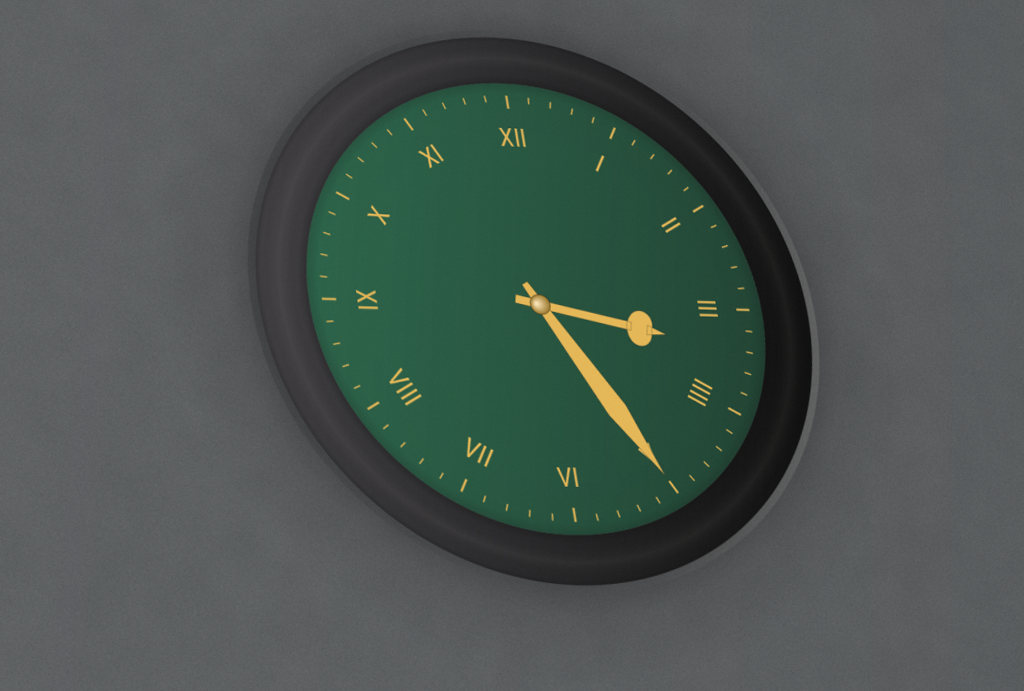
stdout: **3:25**
